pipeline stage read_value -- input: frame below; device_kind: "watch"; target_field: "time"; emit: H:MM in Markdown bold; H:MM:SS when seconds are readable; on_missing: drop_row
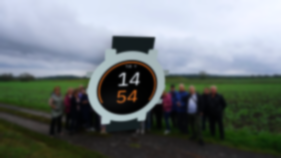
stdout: **14:54**
